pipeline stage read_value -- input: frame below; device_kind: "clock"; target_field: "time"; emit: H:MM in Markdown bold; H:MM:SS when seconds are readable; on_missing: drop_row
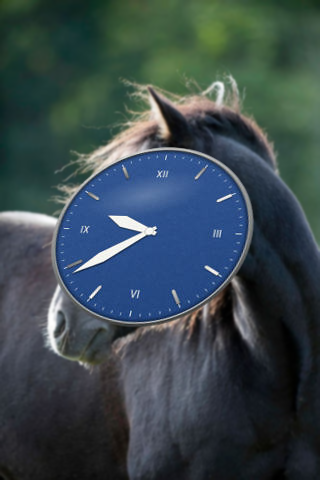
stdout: **9:39**
